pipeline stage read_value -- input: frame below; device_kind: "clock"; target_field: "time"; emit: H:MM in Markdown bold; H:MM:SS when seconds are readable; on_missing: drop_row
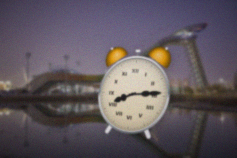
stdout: **8:14**
